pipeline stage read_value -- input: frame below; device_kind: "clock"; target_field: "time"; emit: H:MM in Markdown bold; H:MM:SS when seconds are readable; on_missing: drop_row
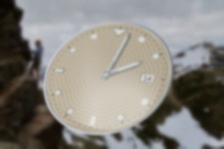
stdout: **2:02**
